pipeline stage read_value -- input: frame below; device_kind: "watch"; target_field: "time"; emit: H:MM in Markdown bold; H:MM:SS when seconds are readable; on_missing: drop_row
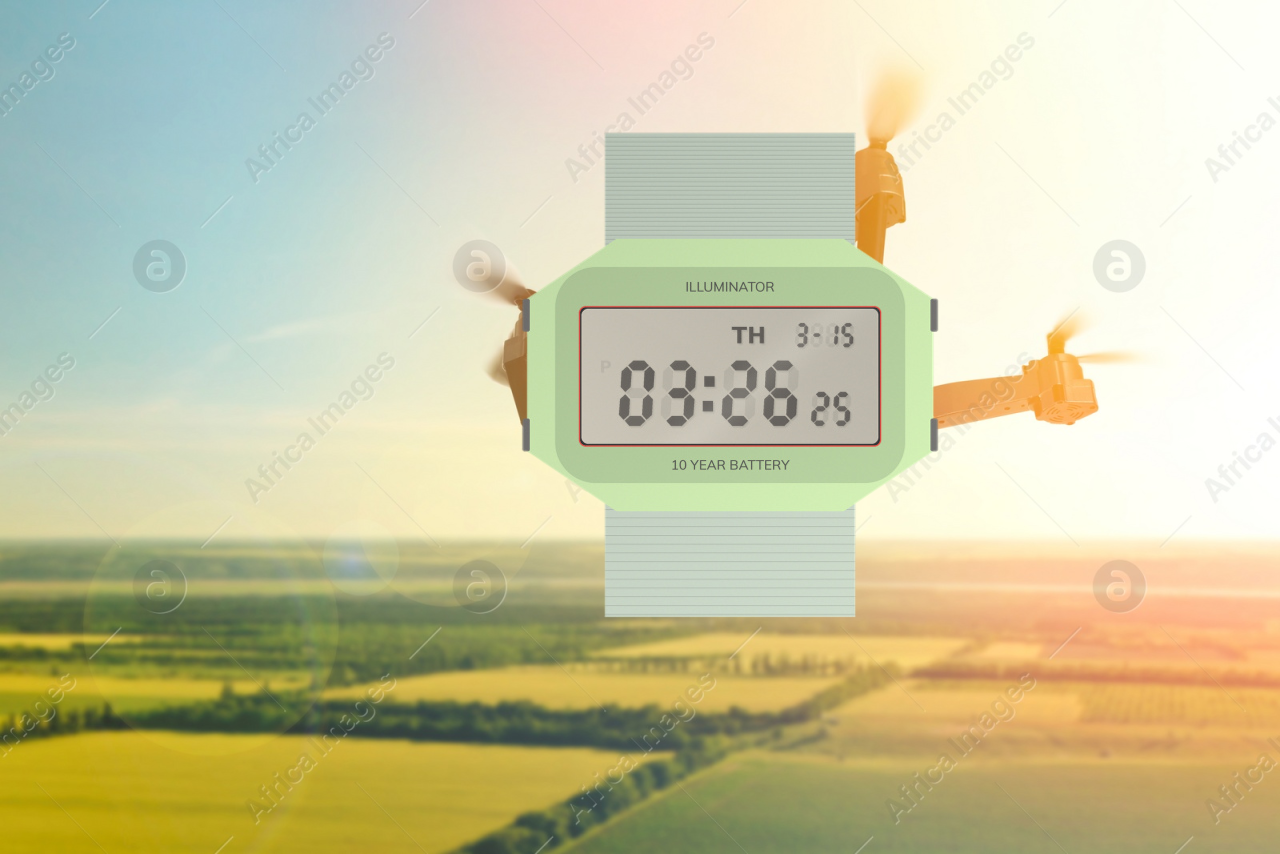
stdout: **3:26:25**
